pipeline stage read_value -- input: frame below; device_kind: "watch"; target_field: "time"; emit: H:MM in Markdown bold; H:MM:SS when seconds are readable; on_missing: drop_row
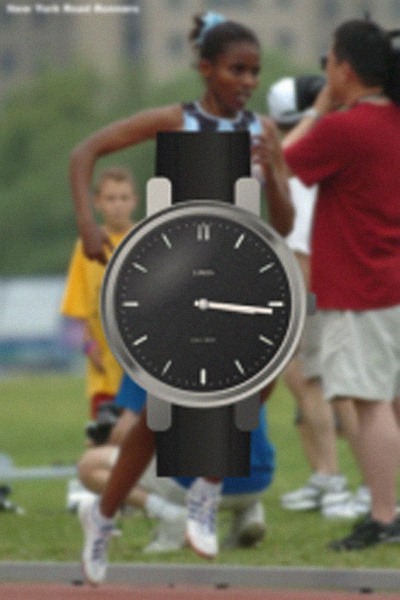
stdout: **3:16**
